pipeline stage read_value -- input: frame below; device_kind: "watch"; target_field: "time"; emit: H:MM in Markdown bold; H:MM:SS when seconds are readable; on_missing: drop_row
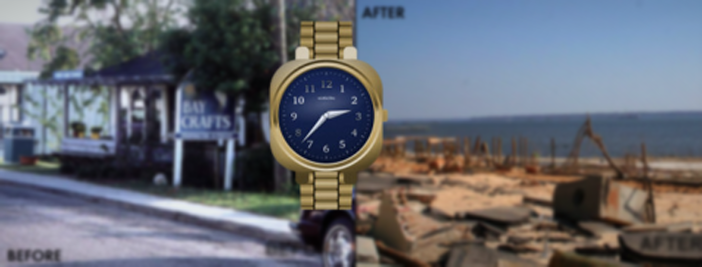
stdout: **2:37**
